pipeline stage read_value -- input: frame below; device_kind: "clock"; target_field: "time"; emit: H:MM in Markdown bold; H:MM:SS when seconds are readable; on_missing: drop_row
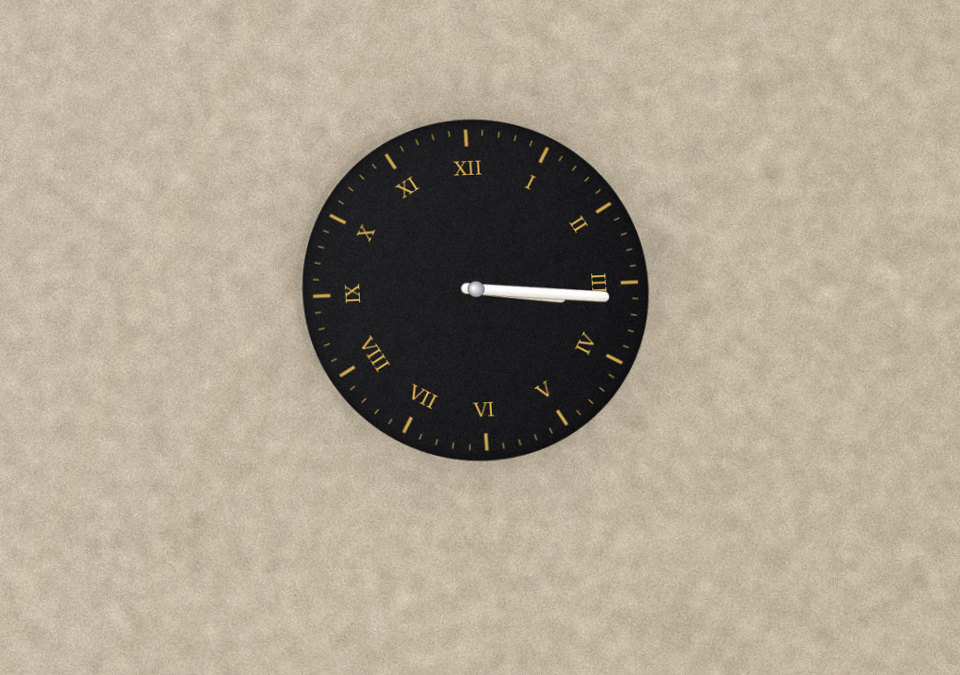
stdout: **3:16**
